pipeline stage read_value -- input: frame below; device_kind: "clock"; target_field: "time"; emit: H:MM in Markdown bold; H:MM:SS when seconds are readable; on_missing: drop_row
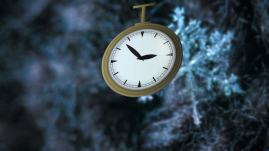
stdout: **2:53**
